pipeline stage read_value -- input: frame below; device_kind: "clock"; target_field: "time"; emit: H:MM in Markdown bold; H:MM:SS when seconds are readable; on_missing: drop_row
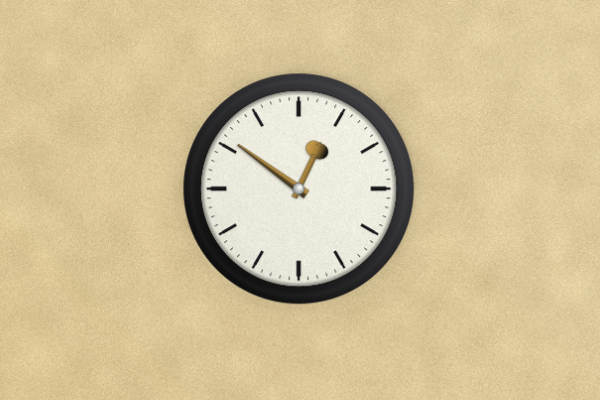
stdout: **12:51**
